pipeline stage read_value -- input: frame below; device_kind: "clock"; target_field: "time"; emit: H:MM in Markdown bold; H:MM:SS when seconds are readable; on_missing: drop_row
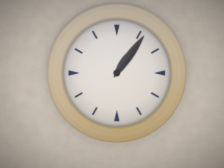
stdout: **1:06**
